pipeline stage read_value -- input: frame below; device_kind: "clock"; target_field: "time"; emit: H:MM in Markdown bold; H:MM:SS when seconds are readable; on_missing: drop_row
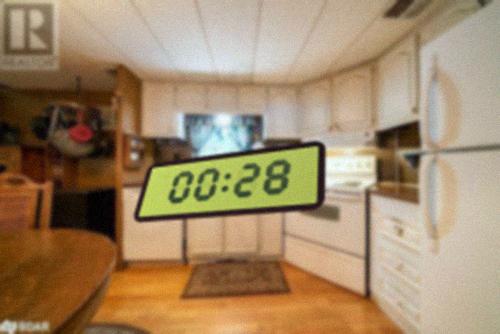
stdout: **0:28**
